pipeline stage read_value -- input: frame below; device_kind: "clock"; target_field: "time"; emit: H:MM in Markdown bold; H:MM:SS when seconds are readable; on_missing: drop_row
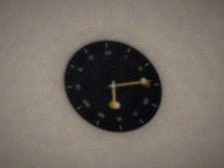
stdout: **6:14**
